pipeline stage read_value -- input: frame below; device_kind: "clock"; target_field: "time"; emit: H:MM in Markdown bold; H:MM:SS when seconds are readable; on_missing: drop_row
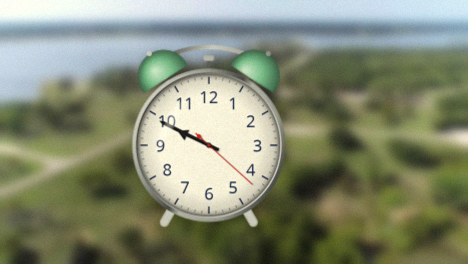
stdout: **9:49:22**
